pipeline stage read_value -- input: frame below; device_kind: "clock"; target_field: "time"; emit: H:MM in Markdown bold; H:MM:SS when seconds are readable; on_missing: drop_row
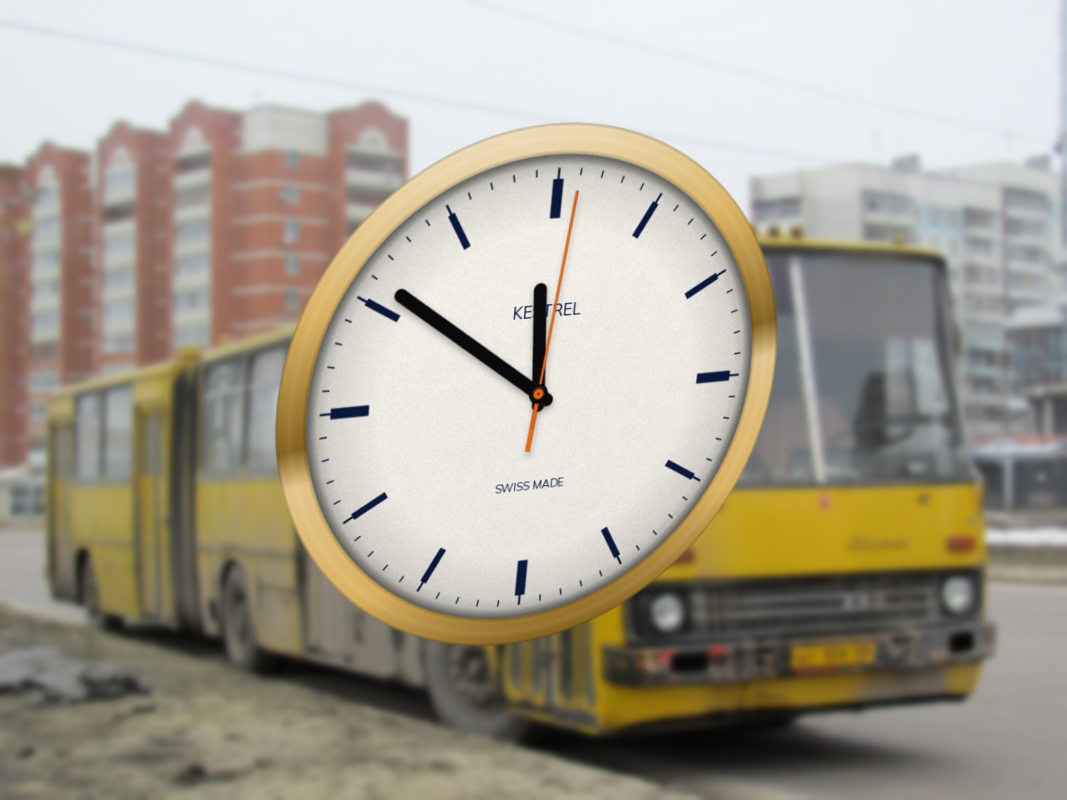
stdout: **11:51:01**
